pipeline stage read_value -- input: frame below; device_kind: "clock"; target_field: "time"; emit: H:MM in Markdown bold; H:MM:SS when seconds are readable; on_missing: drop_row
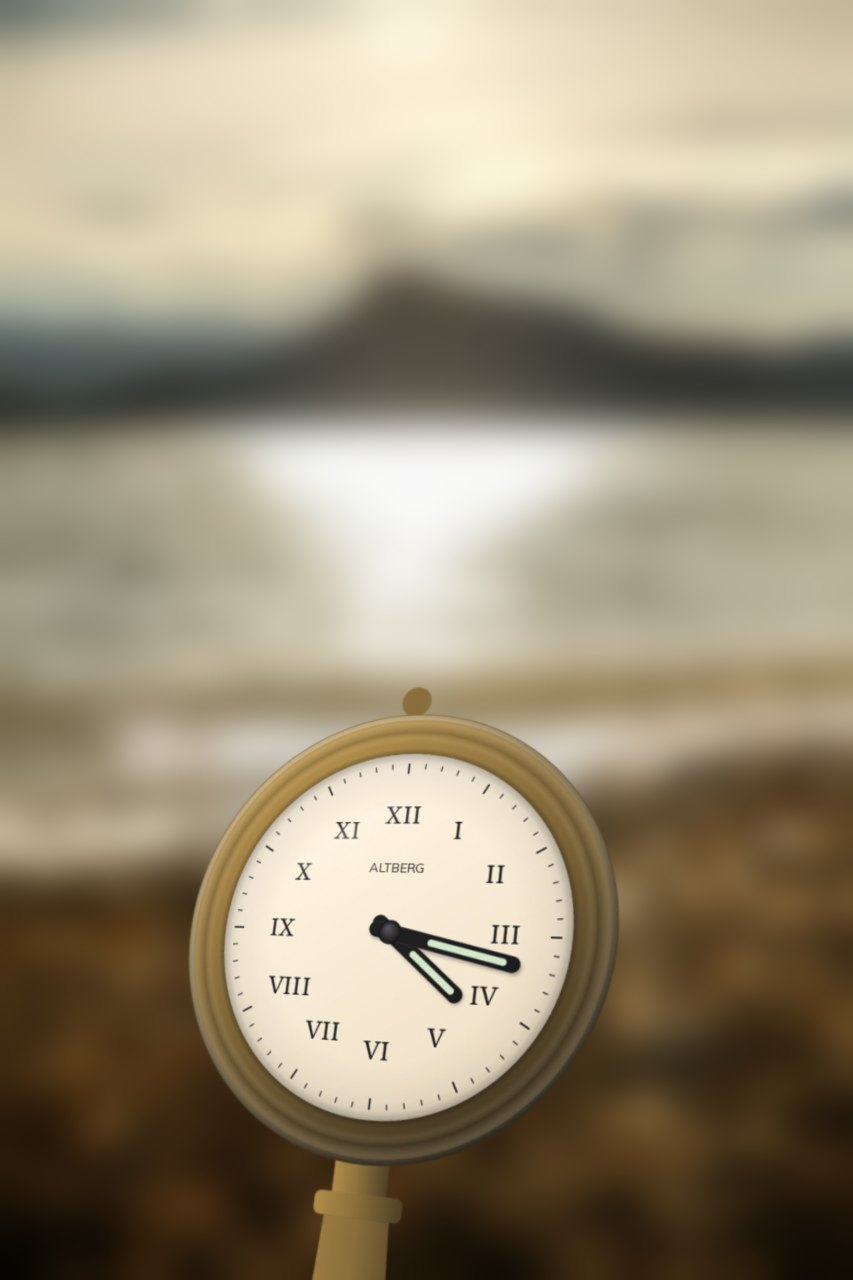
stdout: **4:17**
